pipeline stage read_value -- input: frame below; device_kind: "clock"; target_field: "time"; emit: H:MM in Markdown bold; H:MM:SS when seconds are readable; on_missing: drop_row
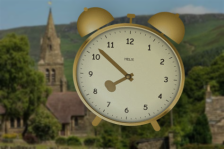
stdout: **7:52**
